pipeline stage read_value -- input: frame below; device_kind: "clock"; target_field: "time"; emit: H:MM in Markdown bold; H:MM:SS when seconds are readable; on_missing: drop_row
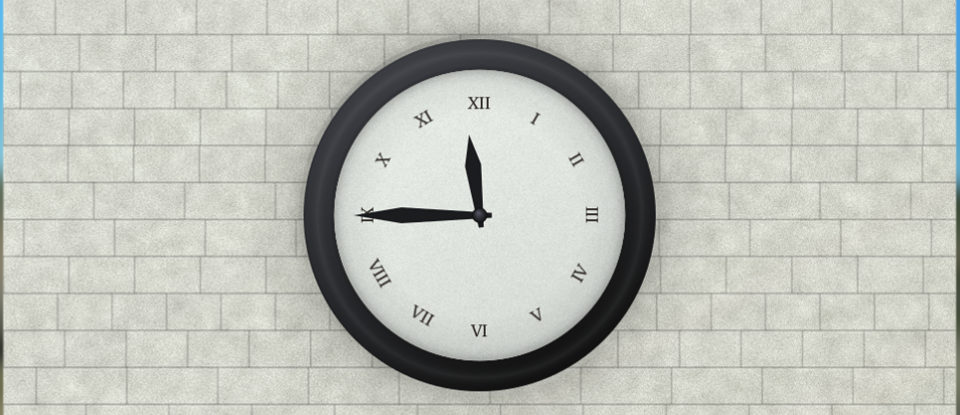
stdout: **11:45**
